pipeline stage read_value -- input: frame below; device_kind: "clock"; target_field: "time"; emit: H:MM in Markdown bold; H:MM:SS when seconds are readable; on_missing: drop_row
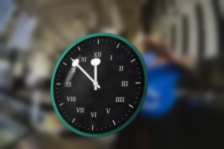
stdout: **11:52**
